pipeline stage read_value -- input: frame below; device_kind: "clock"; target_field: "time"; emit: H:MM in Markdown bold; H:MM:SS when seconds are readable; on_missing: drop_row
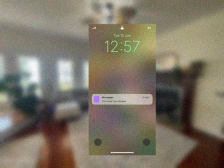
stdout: **12:57**
